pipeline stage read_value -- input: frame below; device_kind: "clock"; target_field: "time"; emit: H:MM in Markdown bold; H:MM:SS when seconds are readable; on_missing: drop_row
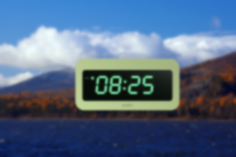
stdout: **8:25**
